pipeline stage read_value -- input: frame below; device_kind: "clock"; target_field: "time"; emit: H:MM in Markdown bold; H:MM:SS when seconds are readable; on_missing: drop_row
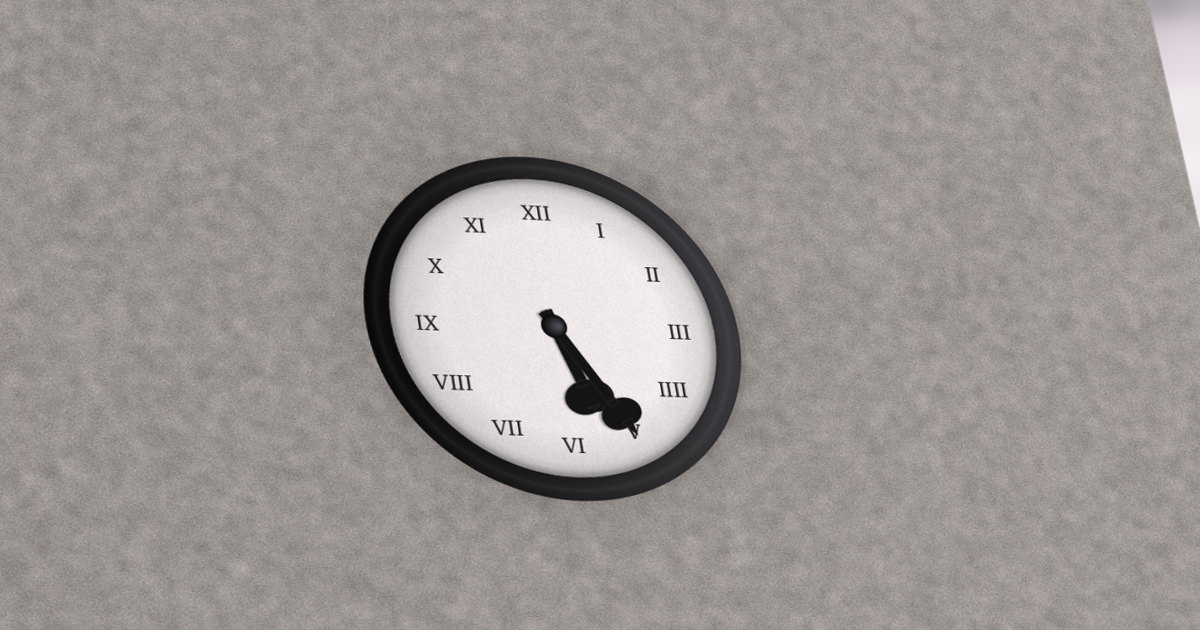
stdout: **5:25**
